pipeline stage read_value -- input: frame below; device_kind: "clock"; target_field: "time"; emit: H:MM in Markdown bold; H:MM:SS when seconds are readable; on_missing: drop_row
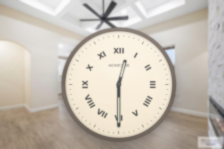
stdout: **12:30**
